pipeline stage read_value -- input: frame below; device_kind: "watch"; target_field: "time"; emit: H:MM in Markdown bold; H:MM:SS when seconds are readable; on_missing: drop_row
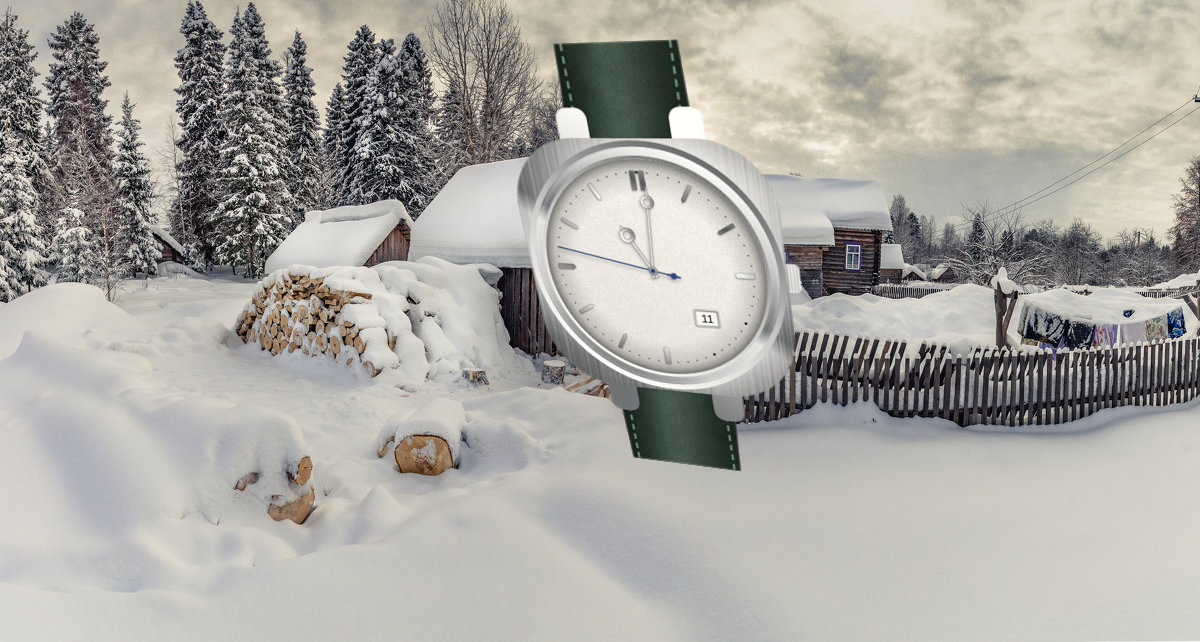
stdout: **11:00:47**
